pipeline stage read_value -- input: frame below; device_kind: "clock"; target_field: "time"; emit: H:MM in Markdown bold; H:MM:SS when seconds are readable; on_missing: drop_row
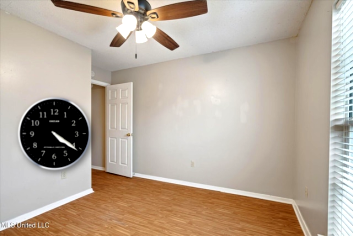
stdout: **4:21**
